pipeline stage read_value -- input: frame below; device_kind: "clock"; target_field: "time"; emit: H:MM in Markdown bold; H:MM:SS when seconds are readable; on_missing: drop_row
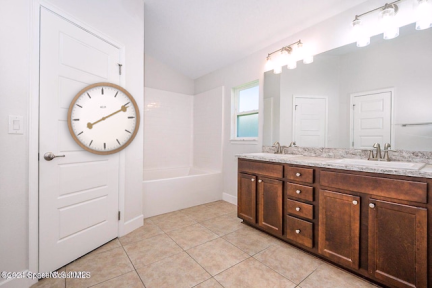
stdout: **8:11**
